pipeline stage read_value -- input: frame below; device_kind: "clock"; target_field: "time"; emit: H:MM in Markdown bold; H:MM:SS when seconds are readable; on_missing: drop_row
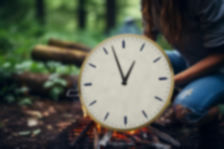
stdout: **12:57**
